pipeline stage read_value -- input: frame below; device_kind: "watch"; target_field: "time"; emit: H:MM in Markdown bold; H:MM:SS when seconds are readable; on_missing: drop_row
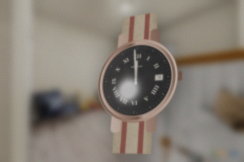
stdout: **11:59**
